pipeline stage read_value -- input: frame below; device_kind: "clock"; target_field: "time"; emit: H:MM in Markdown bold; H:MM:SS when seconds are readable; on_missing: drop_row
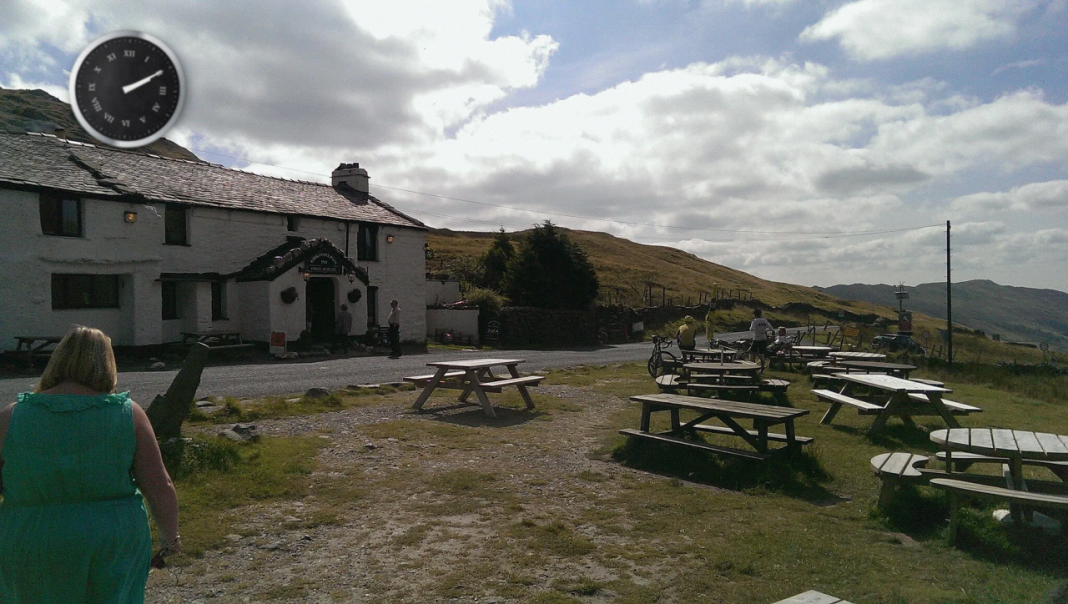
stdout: **2:10**
